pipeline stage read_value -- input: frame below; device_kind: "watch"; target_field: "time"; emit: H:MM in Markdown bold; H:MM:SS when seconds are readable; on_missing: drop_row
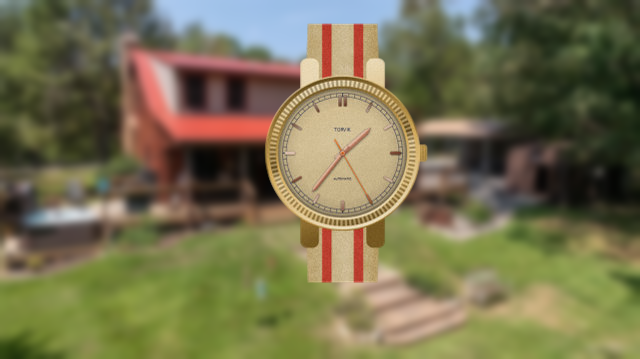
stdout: **1:36:25**
